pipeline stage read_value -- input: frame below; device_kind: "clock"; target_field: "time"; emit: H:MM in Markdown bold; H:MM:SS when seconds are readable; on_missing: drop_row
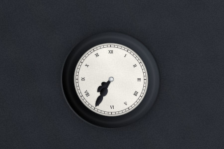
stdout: **7:35**
